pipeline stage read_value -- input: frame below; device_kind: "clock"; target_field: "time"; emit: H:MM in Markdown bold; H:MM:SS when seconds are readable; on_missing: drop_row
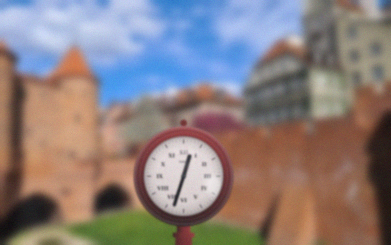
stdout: **12:33**
